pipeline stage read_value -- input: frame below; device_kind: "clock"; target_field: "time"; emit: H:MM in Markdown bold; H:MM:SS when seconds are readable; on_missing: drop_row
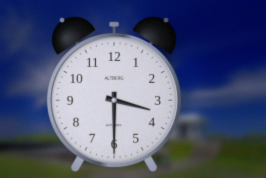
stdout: **3:30**
